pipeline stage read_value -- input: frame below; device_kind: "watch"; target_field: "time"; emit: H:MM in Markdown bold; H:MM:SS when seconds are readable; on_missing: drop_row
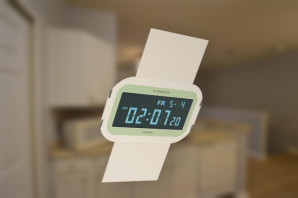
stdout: **2:07:20**
